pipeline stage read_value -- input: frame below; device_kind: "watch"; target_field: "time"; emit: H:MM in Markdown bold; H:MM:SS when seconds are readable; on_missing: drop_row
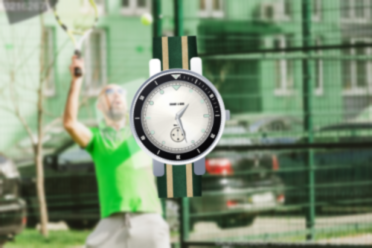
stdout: **1:27**
